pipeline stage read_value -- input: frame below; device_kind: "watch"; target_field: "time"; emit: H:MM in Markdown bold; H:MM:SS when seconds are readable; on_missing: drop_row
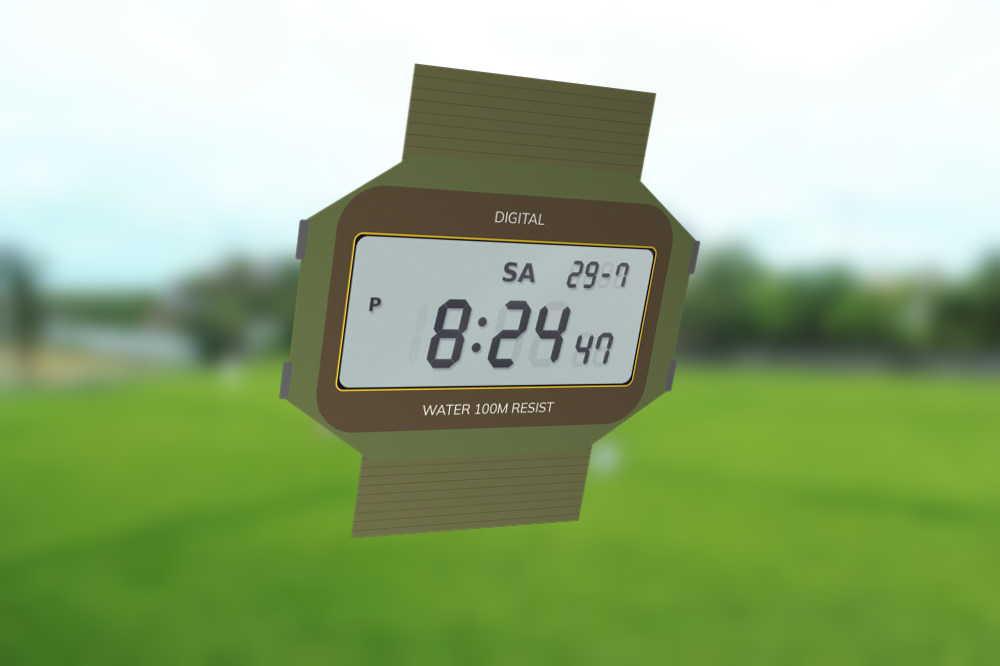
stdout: **8:24:47**
